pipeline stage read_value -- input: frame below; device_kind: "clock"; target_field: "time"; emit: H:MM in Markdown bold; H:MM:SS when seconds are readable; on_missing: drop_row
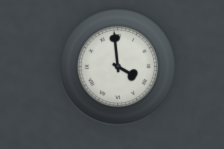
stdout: **3:59**
